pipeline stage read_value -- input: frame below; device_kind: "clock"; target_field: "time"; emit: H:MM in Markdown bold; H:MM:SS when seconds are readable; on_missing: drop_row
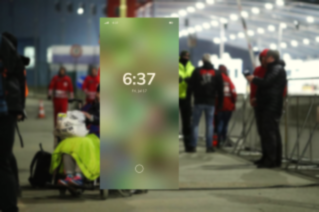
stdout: **6:37**
